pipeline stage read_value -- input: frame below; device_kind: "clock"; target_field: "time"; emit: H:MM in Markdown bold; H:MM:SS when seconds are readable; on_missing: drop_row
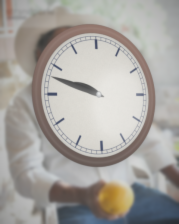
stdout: **9:48**
